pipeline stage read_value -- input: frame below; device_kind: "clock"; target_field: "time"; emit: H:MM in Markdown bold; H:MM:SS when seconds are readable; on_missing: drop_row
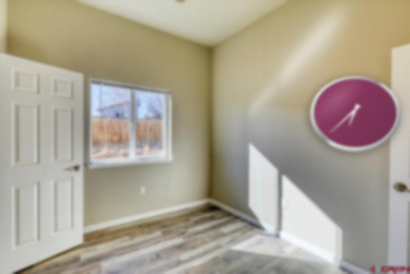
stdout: **6:37**
